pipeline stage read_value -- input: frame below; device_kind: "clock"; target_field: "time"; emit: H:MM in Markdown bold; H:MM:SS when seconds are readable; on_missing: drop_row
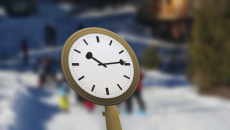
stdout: **10:14**
